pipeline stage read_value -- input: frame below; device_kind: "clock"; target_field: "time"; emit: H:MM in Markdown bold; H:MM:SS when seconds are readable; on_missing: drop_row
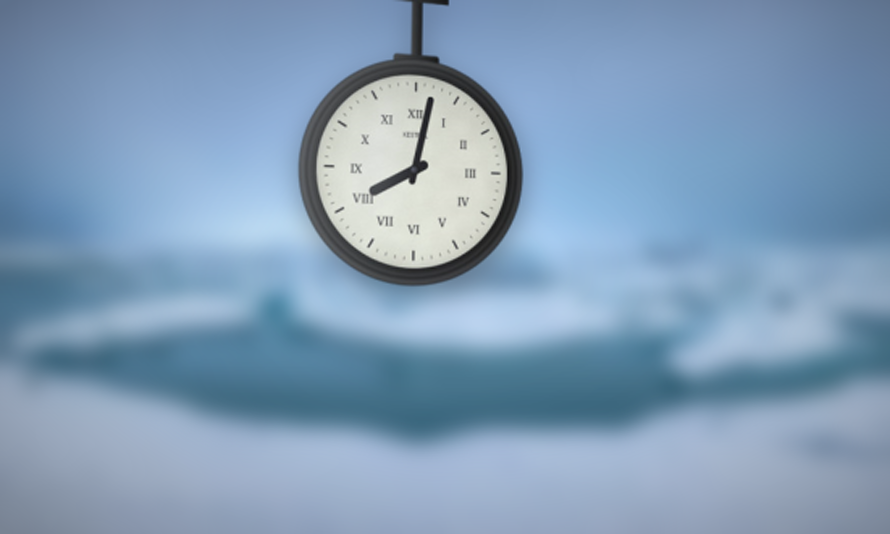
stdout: **8:02**
